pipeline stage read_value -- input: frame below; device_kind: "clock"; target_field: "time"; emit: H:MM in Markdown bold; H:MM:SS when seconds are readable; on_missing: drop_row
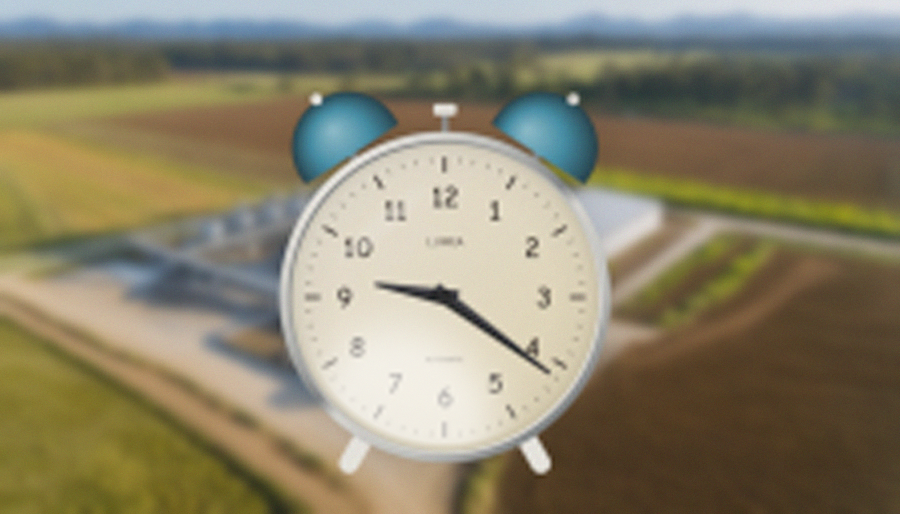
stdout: **9:21**
